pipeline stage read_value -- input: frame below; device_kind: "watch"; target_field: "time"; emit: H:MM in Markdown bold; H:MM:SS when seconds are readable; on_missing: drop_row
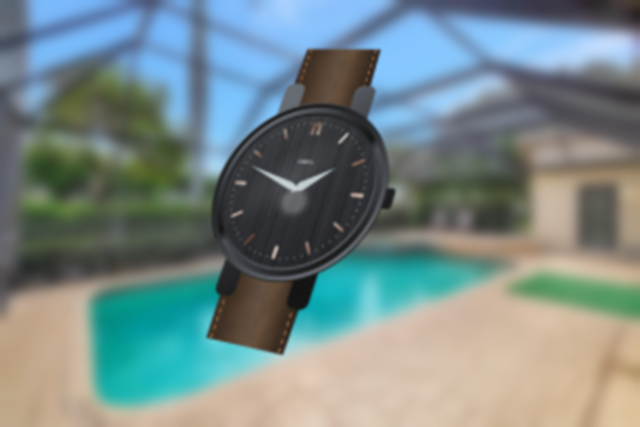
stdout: **1:48**
